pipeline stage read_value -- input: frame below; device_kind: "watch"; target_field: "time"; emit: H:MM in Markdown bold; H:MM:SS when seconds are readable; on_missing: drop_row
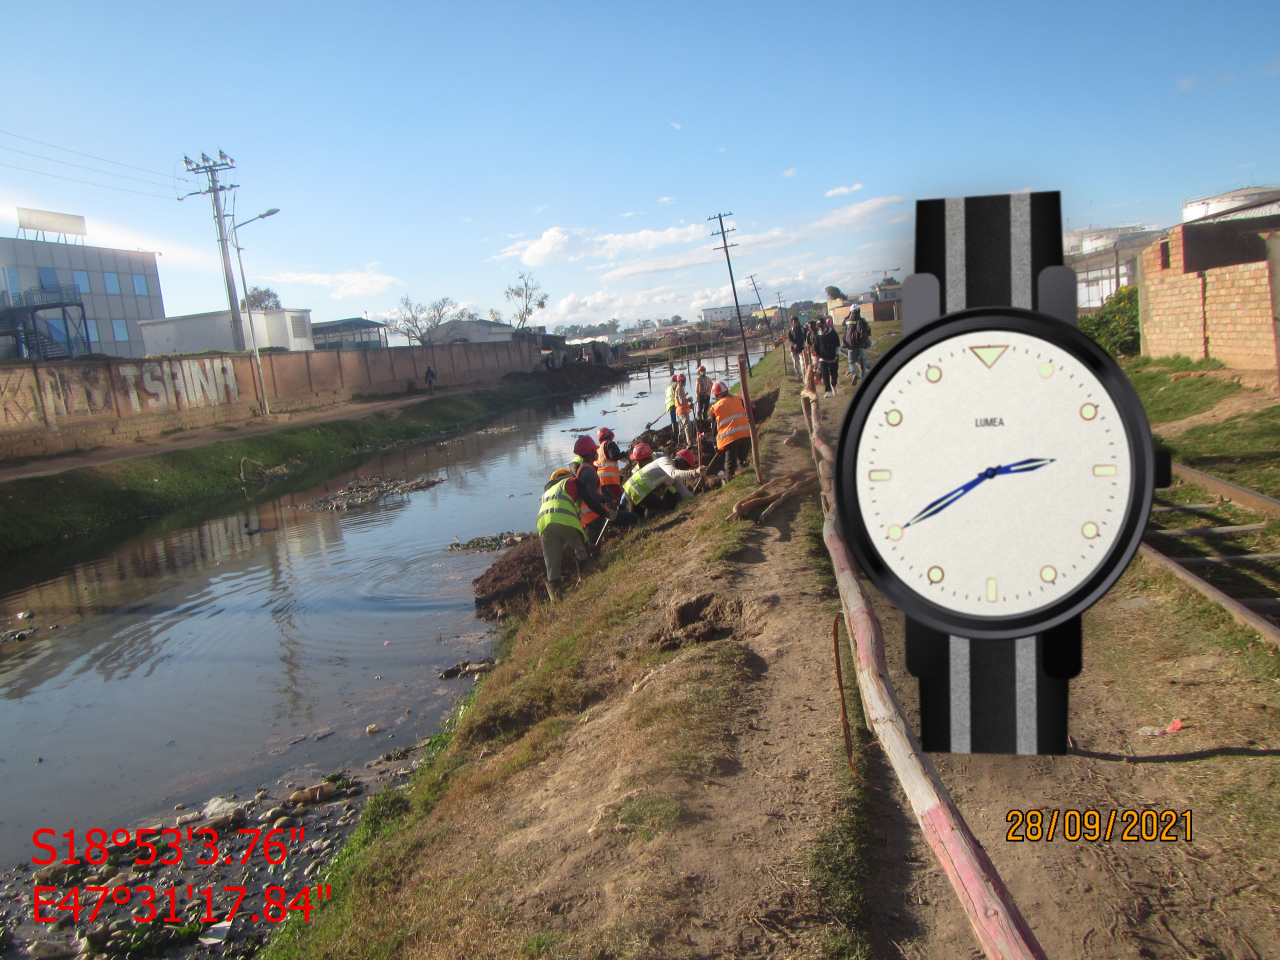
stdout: **2:40**
